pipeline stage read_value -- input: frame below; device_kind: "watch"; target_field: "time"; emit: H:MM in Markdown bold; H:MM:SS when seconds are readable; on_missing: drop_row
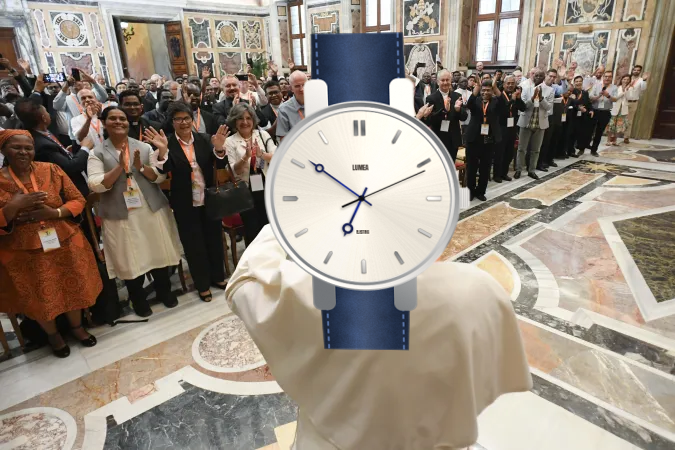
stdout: **6:51:11**
